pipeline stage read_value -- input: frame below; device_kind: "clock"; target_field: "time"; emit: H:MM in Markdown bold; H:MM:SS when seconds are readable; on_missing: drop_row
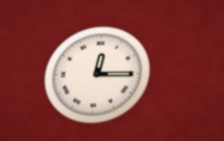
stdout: **12:15**
